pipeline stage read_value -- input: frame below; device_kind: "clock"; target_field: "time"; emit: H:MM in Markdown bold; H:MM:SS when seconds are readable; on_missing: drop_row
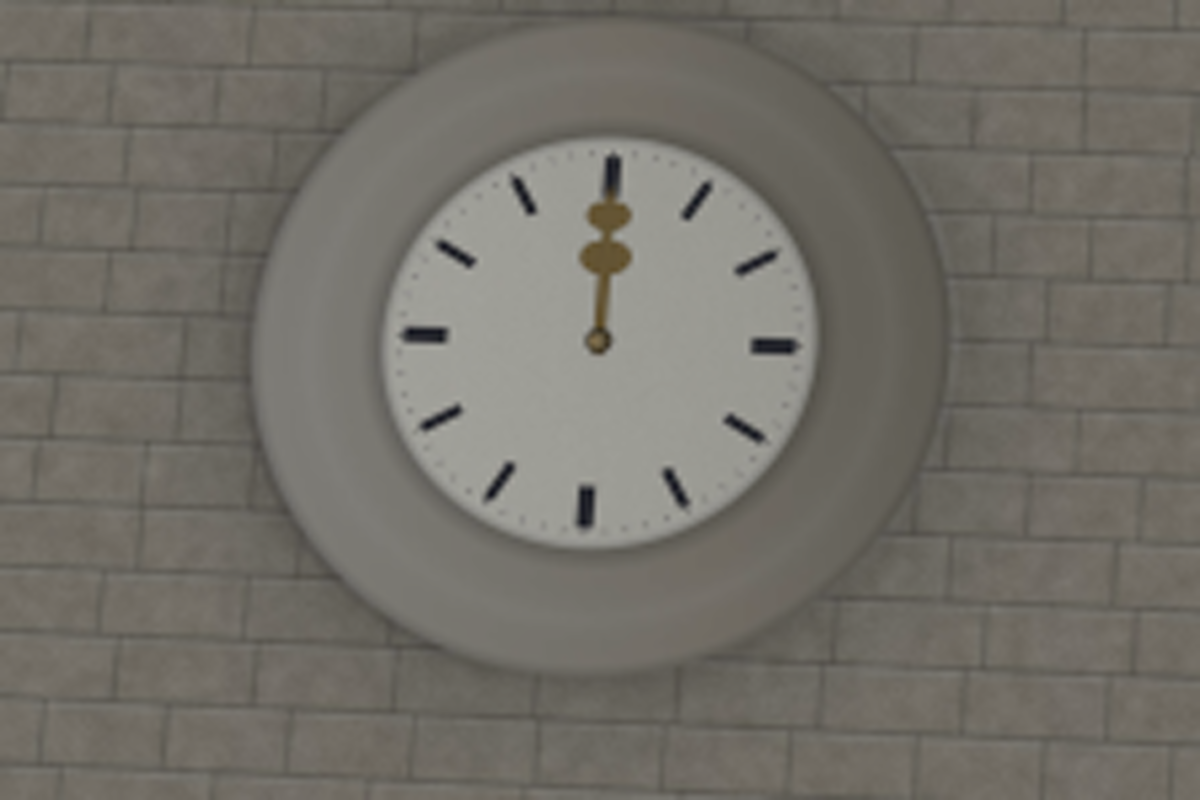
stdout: **12:00**
